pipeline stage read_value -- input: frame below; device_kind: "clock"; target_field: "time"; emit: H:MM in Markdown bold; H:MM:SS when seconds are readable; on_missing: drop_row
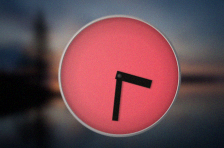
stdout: **3:31**
